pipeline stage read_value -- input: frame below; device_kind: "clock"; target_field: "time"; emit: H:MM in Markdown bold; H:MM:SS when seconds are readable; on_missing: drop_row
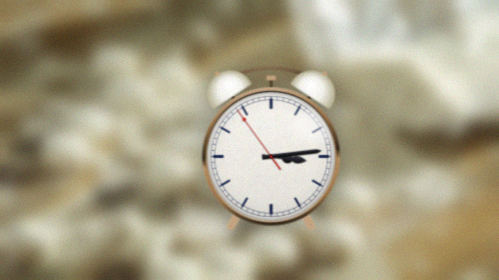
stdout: **3:13:54**
